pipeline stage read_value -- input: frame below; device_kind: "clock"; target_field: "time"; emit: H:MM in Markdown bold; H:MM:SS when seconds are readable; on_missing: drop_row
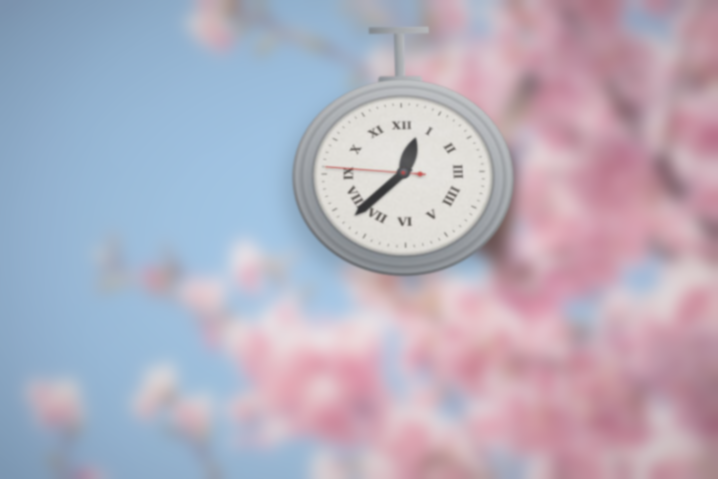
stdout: **12:37:46**
